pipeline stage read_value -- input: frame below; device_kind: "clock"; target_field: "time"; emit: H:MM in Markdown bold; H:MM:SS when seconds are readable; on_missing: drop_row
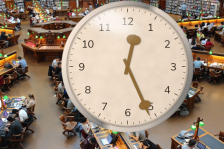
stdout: **12:26**
